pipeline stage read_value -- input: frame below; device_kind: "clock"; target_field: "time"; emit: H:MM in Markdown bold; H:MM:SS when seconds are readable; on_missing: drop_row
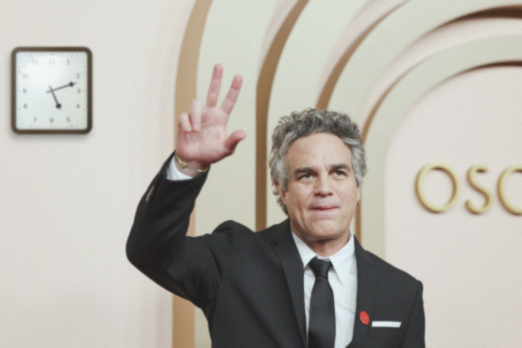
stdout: **5:12**
